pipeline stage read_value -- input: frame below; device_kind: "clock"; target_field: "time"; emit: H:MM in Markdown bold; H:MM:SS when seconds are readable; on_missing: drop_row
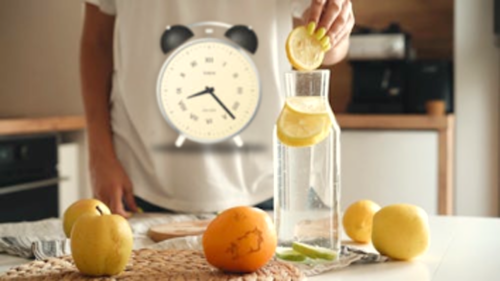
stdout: **8:23**
